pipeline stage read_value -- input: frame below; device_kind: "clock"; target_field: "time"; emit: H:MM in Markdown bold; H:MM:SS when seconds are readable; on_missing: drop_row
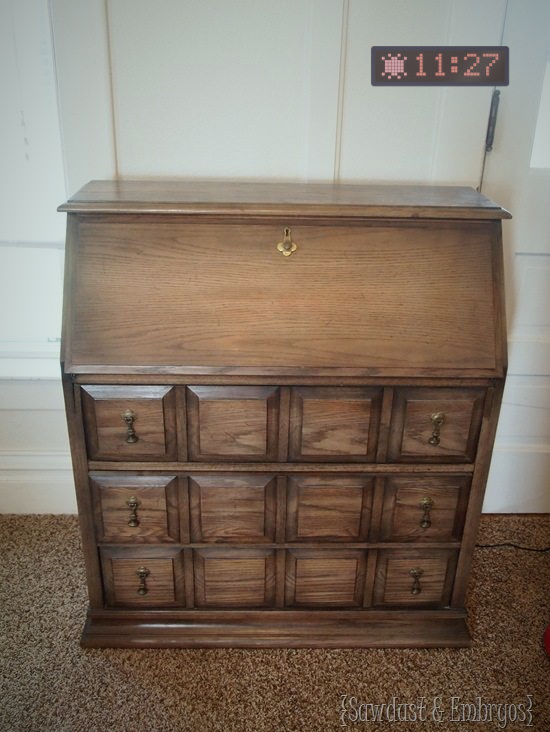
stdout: **11:27**
